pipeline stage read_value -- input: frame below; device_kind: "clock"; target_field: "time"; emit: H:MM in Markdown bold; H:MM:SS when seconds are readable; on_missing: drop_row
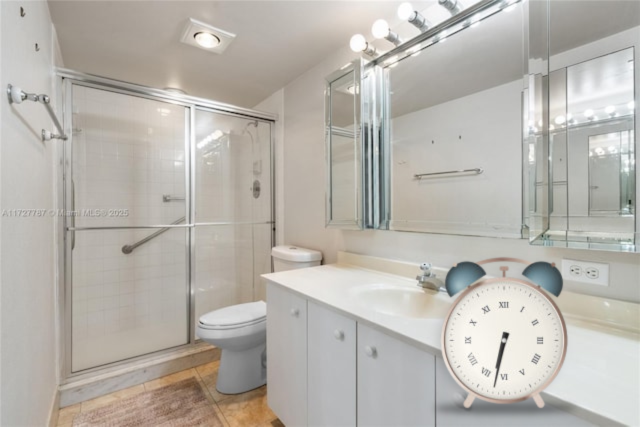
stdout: **6:32**
